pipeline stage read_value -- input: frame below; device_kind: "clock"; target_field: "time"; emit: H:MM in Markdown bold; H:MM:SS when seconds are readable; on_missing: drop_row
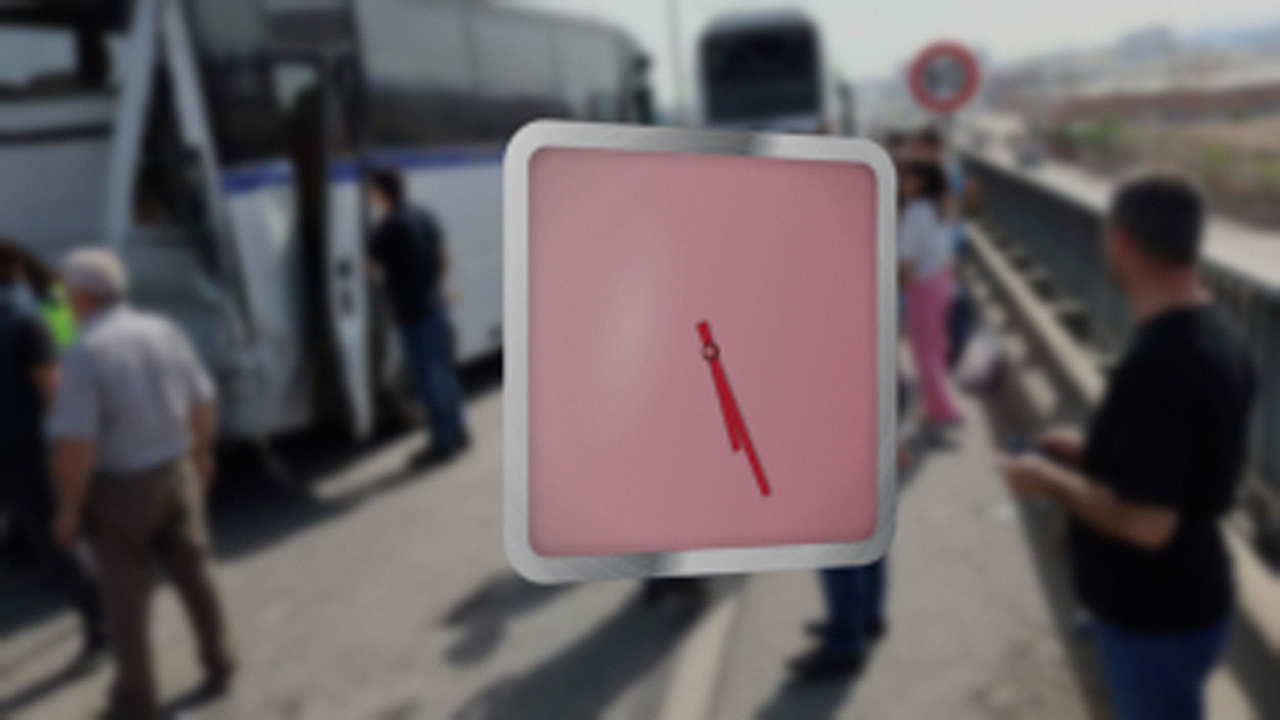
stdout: **5:26**
